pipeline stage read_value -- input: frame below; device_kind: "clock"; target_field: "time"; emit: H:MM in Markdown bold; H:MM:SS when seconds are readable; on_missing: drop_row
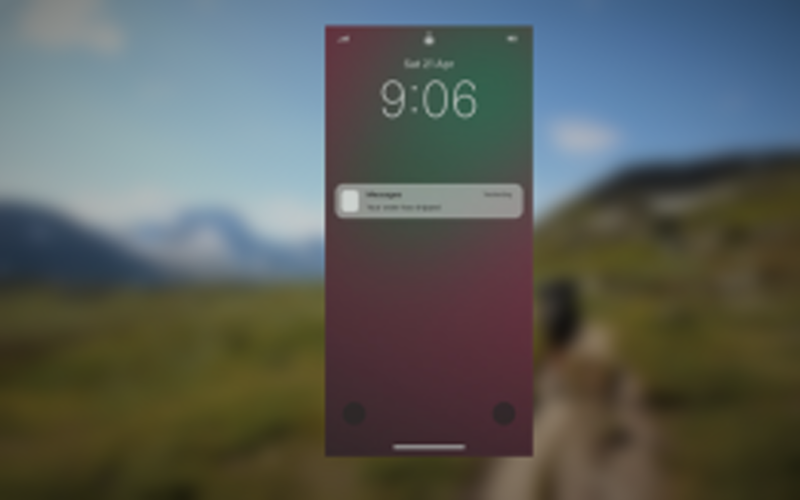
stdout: **9:06**
